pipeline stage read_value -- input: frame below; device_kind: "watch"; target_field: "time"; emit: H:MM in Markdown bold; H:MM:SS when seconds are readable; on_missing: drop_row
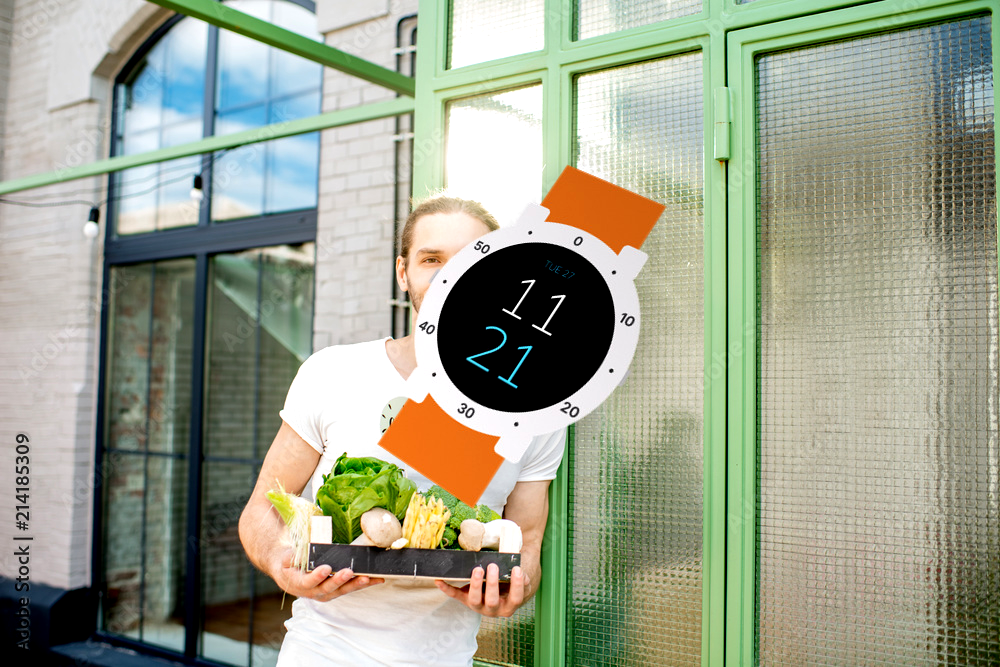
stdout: **11:21**
